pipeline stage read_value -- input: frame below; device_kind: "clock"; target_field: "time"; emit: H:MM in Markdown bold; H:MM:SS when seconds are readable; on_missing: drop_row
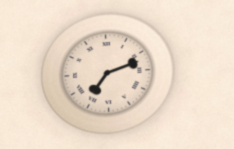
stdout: **7:12**
